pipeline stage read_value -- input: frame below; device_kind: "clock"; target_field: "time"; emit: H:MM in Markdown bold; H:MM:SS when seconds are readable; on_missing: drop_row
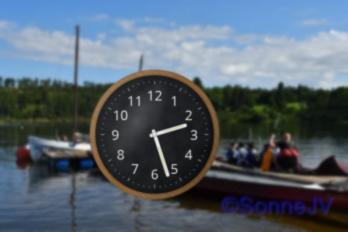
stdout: **2:27**
